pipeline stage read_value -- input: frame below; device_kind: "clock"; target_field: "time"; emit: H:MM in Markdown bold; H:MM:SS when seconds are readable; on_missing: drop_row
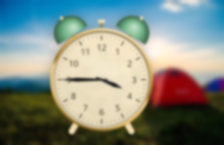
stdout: **3:45**
